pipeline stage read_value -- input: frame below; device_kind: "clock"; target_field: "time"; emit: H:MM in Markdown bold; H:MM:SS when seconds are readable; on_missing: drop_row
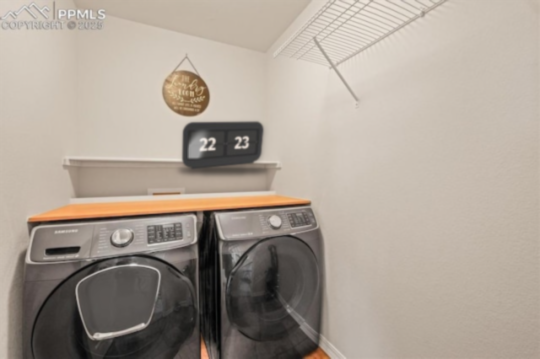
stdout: **22:23**
